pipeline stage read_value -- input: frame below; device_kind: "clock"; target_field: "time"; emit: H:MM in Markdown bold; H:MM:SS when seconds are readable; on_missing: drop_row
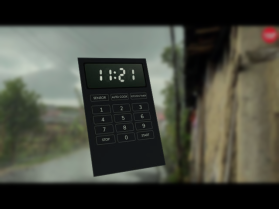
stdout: **11:21**
